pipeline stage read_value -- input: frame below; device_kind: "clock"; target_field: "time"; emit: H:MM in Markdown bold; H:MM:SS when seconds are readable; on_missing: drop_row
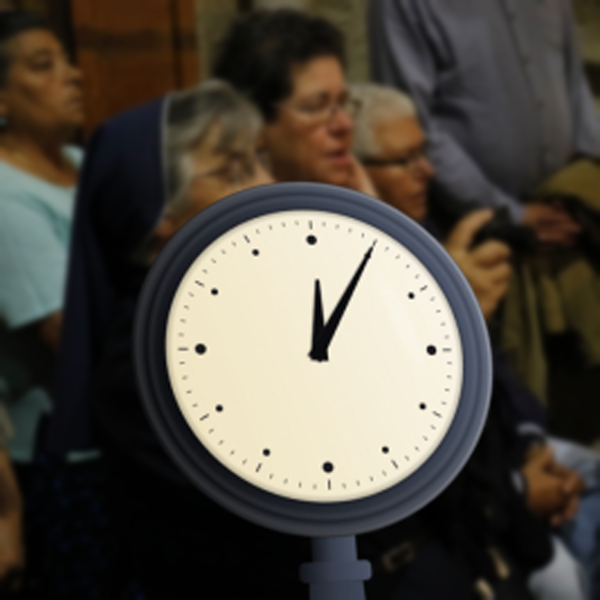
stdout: **12:05**
